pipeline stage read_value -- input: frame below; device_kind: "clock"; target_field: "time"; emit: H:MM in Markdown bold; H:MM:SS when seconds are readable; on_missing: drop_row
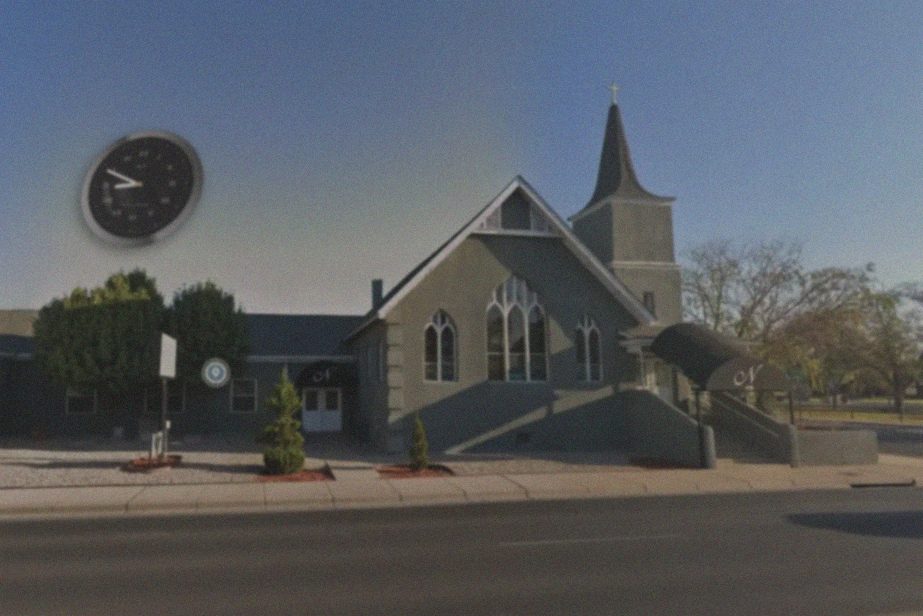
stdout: **8:49**
